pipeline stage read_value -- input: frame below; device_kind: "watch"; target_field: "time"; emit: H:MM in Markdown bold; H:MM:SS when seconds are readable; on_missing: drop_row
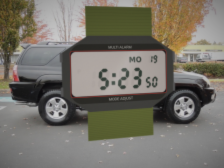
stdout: **5:23:50**
